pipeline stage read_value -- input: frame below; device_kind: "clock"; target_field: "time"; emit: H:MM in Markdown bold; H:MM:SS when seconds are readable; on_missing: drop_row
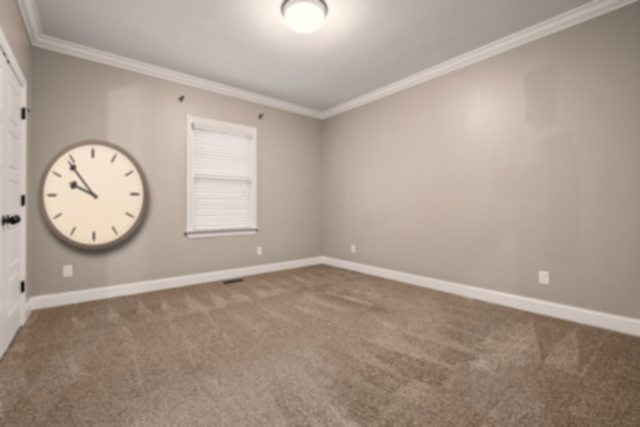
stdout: **9:54**
